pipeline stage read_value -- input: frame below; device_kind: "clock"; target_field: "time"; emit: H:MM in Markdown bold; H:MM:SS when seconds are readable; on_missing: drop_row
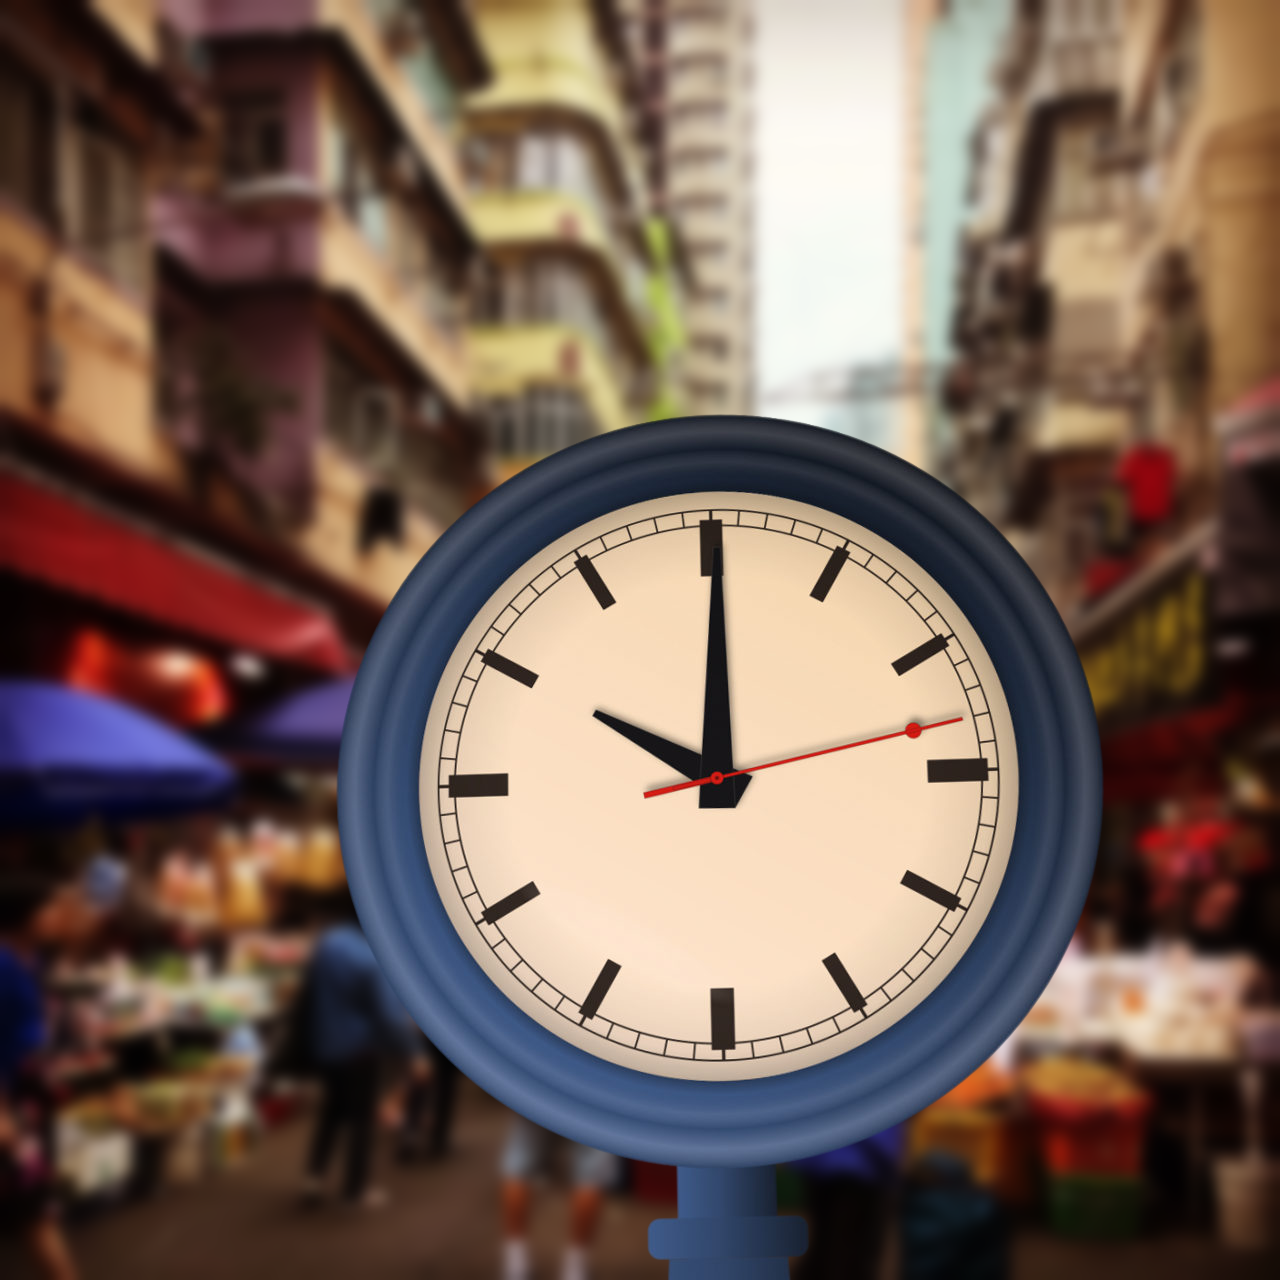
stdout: **10:00:13**
